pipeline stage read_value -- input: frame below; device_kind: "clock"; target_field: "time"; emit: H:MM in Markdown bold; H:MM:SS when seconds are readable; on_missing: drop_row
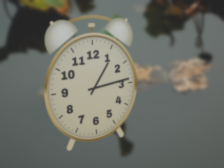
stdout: **1:14**
